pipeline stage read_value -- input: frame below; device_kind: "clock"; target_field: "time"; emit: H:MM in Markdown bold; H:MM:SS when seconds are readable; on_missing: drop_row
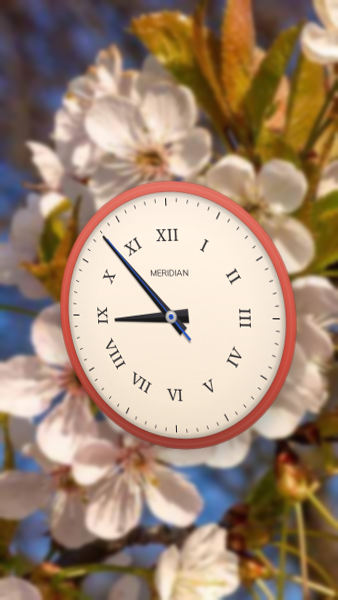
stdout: **8:52:53**
